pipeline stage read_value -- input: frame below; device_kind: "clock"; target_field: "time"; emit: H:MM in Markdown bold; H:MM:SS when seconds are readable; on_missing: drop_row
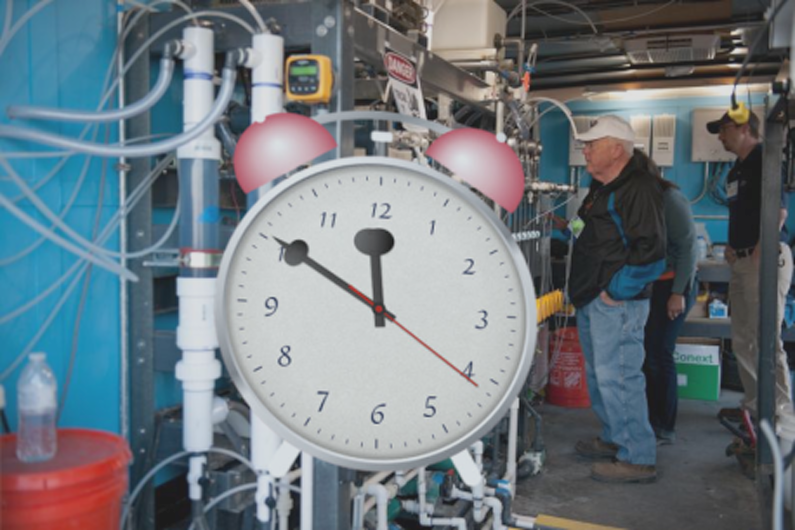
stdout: **11:50:21**
